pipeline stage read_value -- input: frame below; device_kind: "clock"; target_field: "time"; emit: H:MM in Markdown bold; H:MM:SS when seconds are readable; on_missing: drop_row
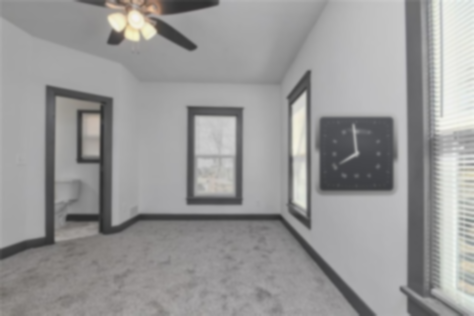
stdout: **7:59**
